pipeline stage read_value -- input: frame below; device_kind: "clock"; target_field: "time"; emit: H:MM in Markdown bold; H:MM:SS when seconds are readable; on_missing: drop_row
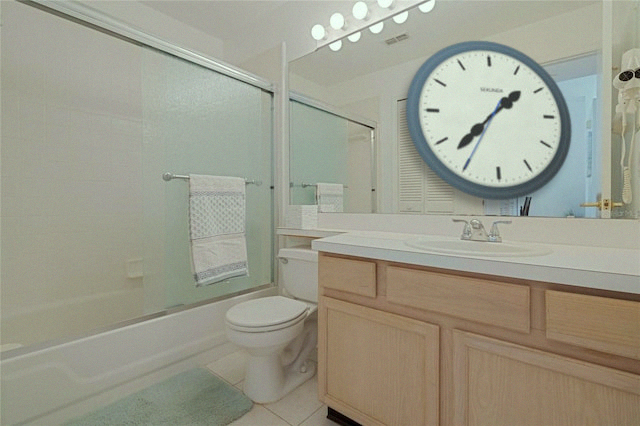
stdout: **1:37:35**
